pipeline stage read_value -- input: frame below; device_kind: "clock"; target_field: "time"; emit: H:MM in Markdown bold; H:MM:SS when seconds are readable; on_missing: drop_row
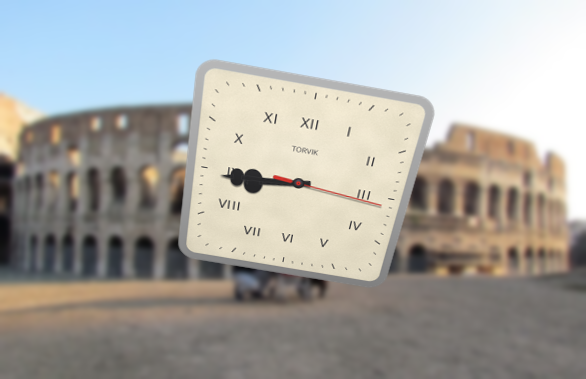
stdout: **8:44:16**
